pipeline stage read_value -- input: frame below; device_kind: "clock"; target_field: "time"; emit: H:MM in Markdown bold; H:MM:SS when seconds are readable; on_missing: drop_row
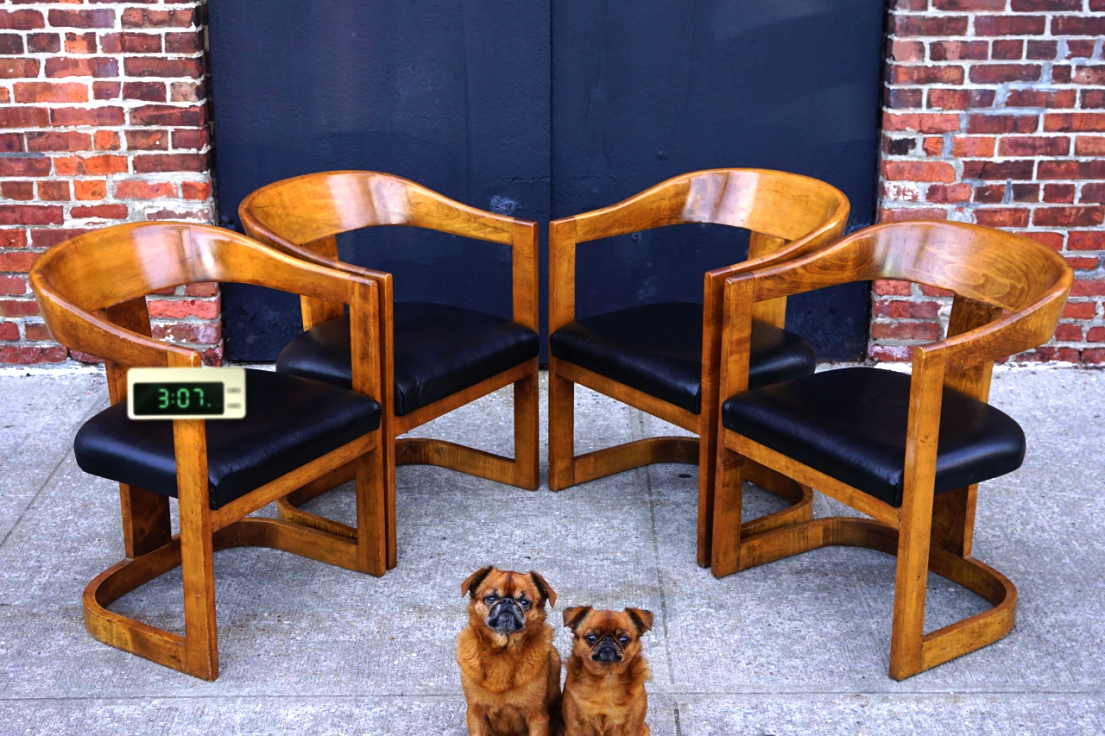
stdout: **3:07**
